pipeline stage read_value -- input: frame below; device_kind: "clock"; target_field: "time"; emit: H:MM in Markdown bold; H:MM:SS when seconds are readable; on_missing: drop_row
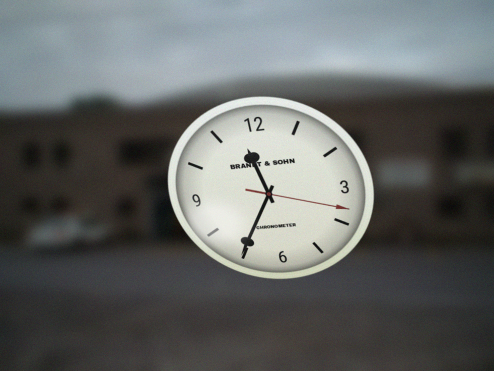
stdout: **11:35:18**
